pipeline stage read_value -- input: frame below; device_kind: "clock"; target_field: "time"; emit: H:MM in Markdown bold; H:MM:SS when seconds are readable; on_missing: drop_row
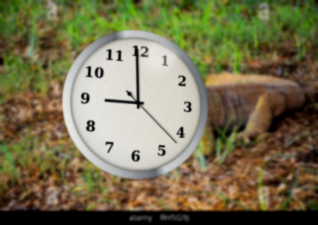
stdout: **8:59:22**
